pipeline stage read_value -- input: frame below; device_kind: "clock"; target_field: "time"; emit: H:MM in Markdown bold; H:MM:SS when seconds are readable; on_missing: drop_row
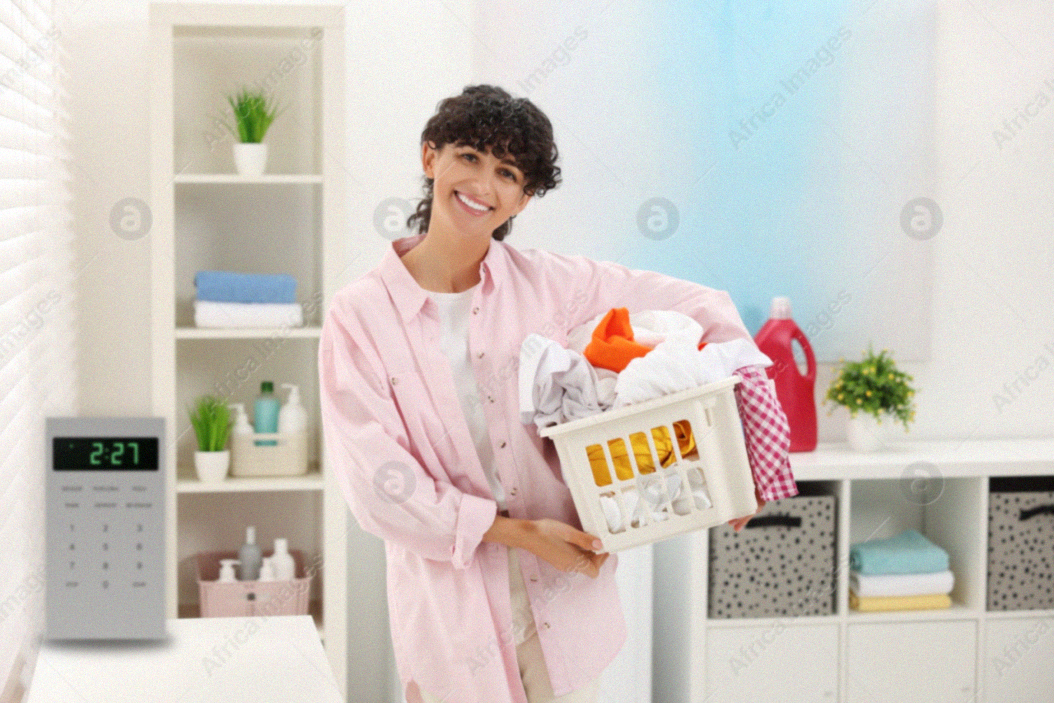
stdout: **2:27**
